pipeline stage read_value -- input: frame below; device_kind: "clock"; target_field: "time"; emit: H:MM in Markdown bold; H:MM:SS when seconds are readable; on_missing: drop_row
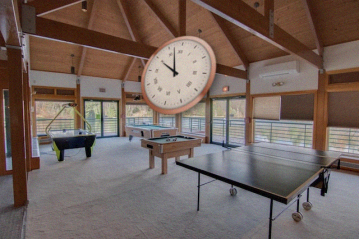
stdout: **9:57**
